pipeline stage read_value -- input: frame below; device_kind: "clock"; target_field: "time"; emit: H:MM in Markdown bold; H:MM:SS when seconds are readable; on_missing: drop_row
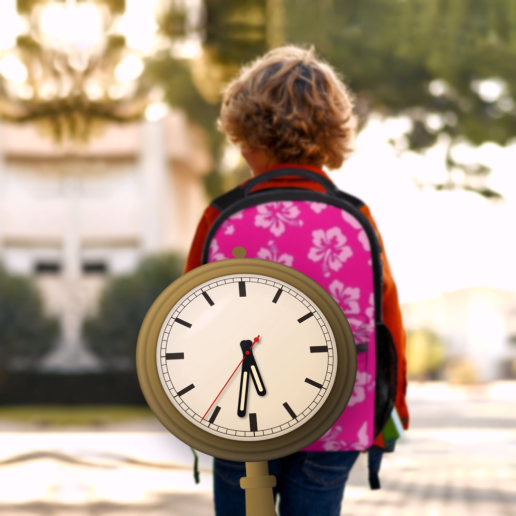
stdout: **5:31:36**
